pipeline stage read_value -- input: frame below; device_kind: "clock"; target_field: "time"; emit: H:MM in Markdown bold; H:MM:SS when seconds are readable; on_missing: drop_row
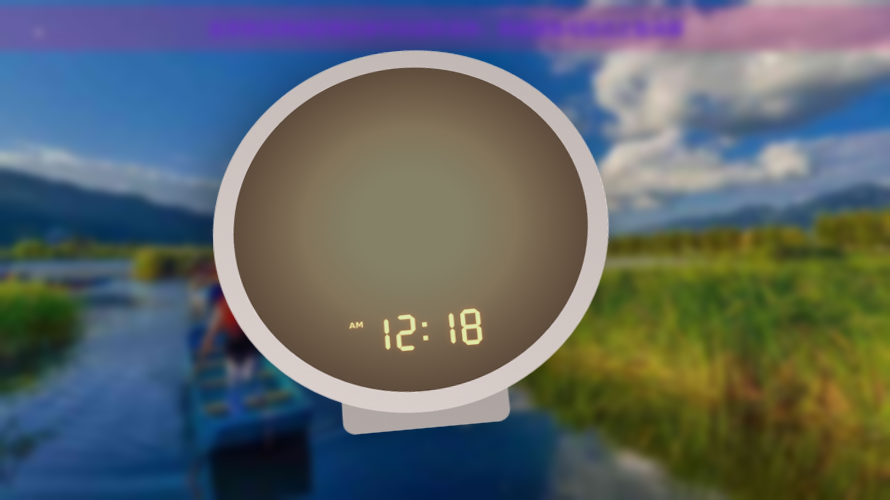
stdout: **12:18**
